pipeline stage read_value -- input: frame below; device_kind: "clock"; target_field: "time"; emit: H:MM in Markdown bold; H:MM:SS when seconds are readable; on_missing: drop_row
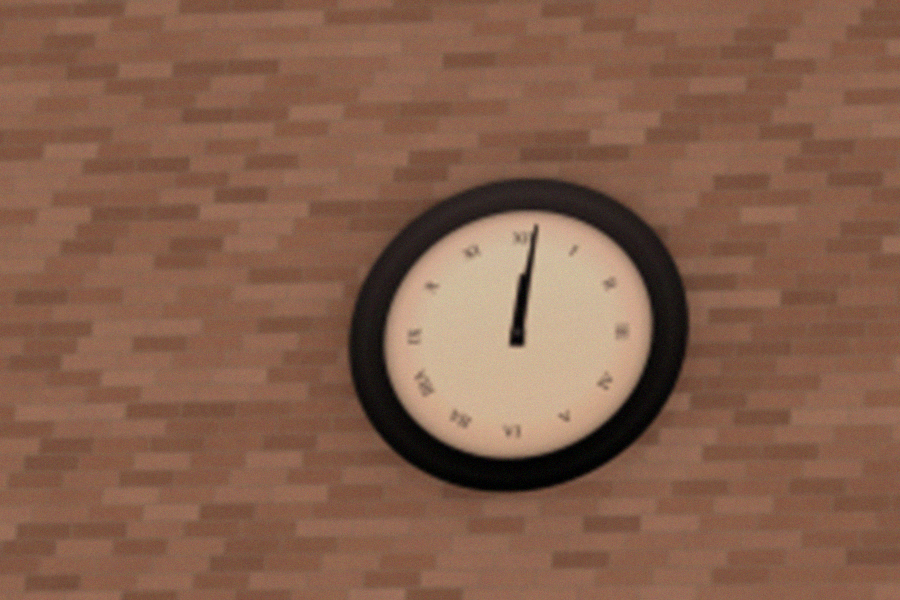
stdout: **12:01**
